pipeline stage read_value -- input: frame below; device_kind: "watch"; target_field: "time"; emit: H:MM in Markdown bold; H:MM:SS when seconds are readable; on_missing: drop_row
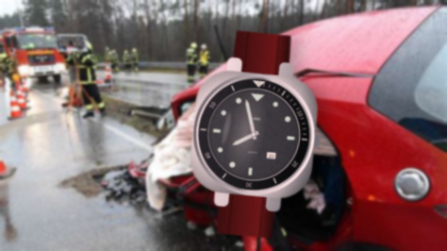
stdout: **7:57**
